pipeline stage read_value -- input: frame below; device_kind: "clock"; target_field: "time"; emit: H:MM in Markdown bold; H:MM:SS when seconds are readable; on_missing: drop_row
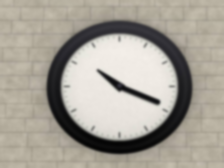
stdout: **10:19**
